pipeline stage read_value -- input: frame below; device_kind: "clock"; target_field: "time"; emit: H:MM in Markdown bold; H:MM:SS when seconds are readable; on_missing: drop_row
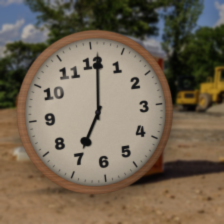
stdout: **7:01**
